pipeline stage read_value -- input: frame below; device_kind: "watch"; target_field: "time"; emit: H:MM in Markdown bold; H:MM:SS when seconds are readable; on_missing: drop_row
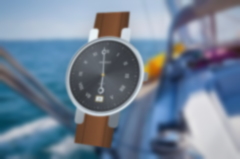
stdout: **5:59**
